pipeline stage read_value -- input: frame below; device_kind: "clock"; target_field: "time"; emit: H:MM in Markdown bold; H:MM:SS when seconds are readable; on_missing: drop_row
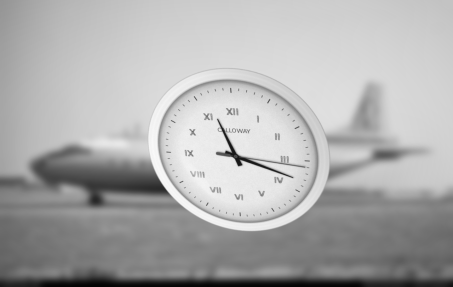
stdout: **11:18:16**
